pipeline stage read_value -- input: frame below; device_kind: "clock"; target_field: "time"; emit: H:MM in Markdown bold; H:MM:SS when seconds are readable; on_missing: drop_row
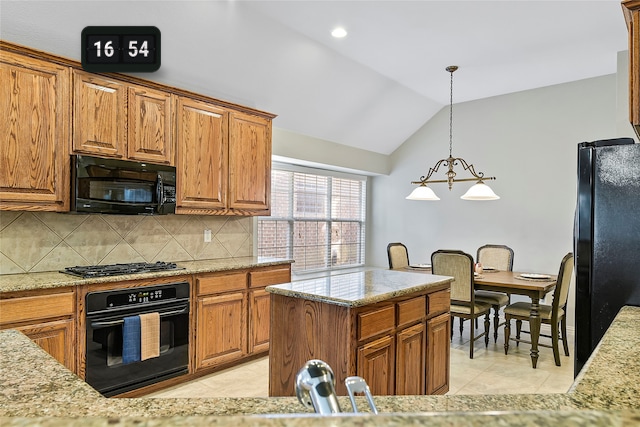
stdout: **16:54**
